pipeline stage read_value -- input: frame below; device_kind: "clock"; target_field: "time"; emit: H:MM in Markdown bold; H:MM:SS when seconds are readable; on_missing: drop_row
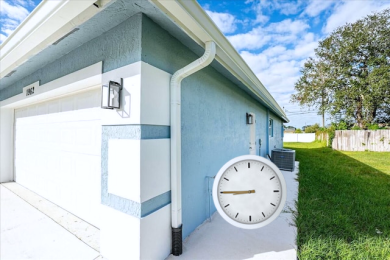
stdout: **8:45**
